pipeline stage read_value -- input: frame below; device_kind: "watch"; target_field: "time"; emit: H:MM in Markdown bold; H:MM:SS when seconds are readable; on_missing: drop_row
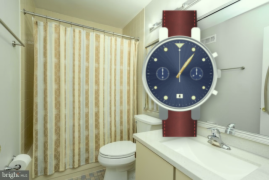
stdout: **1:06**
